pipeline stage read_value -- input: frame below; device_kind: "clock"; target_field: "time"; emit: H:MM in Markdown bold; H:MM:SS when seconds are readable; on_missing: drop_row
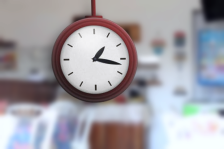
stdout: **1:17**
